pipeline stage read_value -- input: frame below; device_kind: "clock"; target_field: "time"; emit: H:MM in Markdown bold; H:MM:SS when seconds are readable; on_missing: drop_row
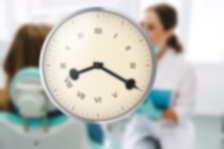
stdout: **8:20**
